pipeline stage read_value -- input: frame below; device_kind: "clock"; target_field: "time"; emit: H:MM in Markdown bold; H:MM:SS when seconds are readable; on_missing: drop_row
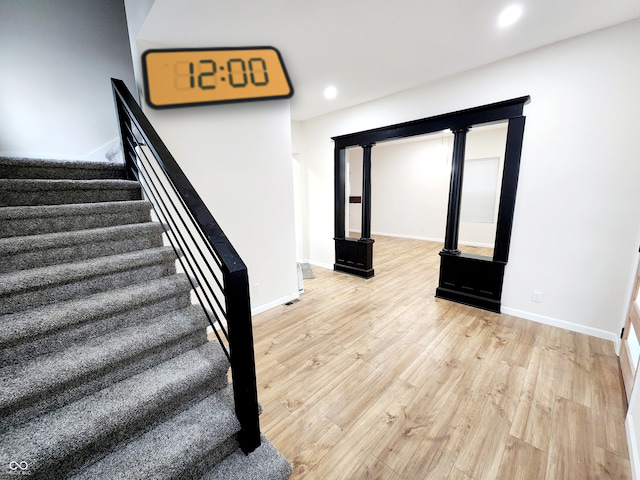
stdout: **12:00**
